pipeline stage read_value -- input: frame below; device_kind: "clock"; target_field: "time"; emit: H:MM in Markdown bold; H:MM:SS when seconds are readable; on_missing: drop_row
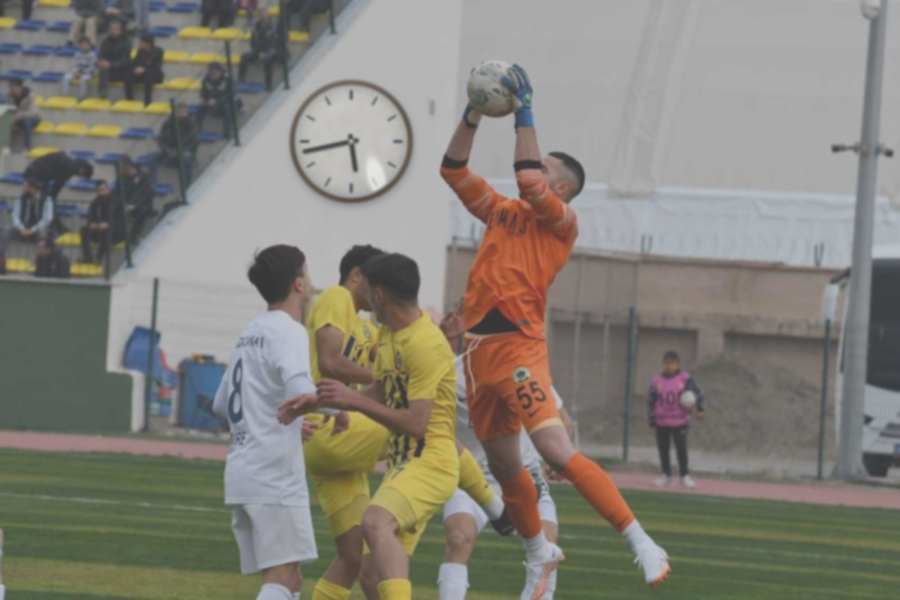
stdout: **5:43**
